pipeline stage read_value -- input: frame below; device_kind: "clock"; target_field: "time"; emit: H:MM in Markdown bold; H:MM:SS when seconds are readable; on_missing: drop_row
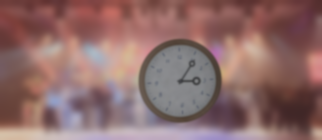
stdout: **3:06**
